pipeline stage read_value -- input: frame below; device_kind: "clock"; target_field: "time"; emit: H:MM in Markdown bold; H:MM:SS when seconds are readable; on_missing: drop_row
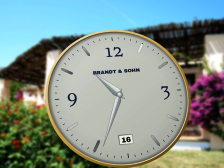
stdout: **10:34**
